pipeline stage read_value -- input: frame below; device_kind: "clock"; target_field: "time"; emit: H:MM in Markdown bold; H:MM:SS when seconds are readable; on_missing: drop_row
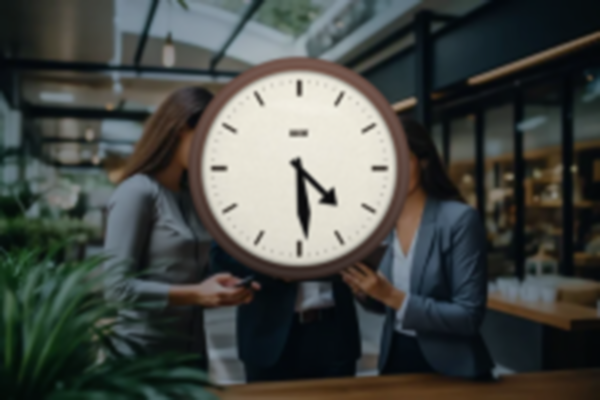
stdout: **4:29**
